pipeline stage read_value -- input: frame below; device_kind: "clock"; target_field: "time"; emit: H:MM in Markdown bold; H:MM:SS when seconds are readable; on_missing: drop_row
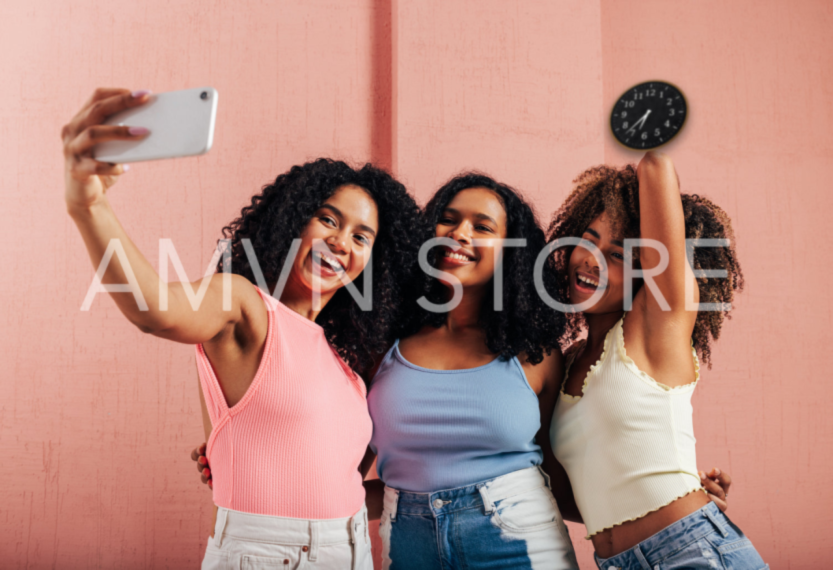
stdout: **6:37**
